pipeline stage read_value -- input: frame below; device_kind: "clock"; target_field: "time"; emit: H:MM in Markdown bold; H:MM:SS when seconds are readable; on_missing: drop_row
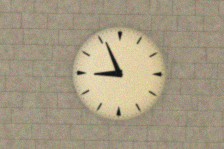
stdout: **8:56**
